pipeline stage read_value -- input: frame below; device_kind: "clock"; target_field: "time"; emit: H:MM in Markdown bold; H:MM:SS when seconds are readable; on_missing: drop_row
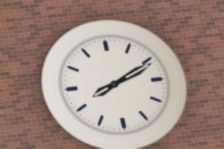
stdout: **8:11**
